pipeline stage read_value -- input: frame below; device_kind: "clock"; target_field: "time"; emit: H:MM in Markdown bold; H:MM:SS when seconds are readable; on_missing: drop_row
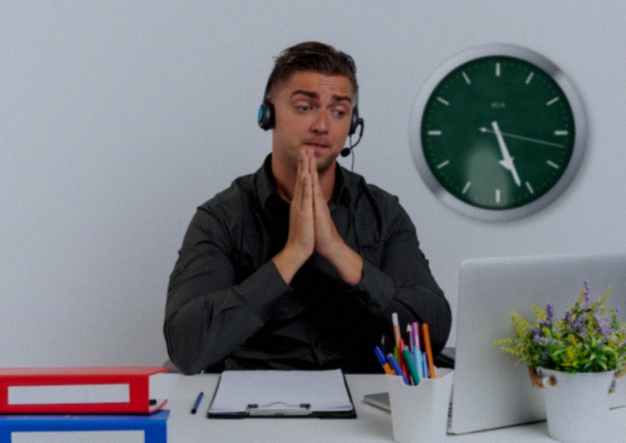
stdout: **5:26:17**
